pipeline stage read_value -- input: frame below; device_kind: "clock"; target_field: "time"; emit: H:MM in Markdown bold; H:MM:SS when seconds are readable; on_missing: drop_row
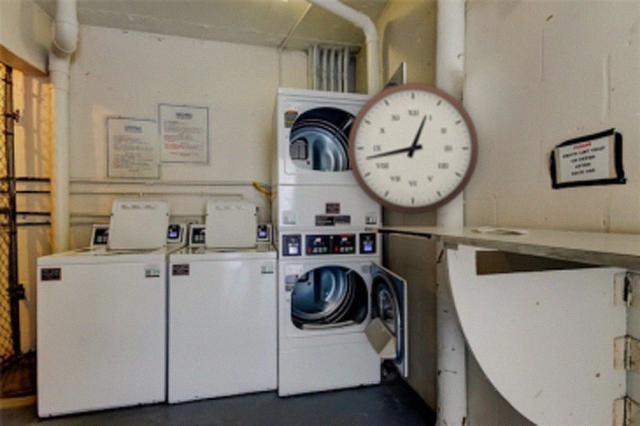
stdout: **12:43**
